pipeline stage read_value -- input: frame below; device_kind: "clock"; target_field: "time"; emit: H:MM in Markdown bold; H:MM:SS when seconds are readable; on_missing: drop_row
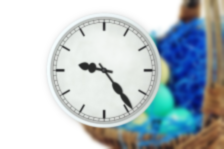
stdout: **9:24**
